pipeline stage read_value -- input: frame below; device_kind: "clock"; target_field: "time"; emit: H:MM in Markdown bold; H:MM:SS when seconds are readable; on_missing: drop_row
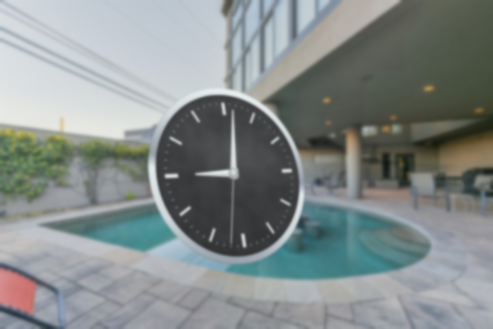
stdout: **9:01:32**
